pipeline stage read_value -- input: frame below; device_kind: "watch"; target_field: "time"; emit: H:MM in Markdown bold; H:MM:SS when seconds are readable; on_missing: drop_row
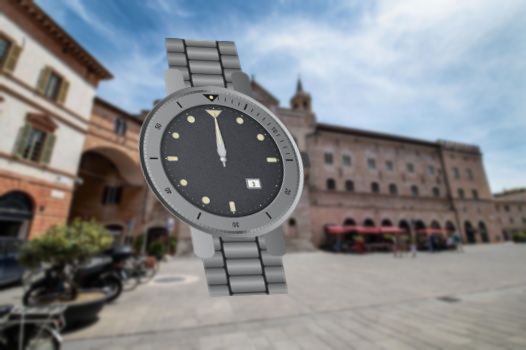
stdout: **12:00**
